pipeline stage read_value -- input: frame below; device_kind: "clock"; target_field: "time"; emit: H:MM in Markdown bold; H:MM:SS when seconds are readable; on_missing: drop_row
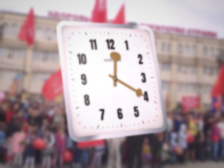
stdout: **12:20**
